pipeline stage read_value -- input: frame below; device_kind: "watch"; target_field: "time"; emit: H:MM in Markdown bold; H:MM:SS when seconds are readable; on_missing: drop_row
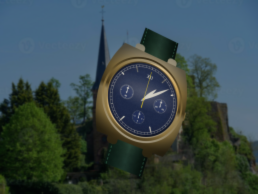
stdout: **1:08**
